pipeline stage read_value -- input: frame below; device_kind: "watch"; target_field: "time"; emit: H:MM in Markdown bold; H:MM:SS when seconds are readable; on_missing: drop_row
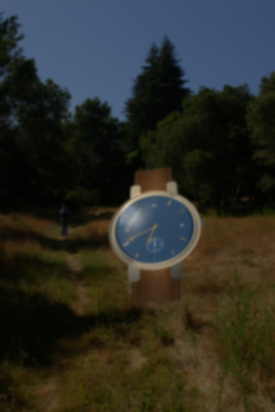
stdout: **6:41**
